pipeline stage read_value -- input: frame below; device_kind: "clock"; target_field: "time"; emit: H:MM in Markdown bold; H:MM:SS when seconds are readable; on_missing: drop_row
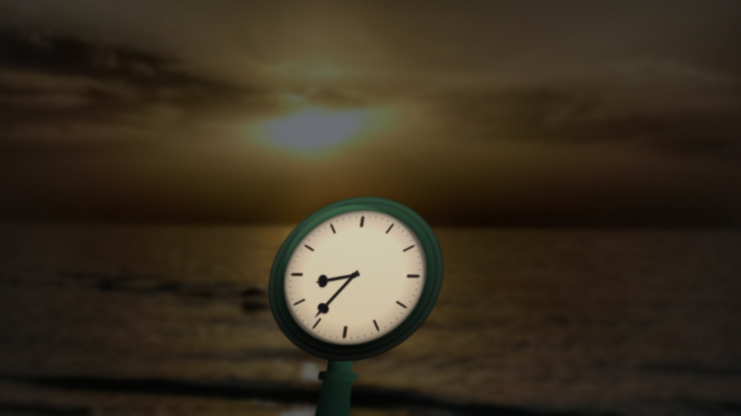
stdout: **8:36**
